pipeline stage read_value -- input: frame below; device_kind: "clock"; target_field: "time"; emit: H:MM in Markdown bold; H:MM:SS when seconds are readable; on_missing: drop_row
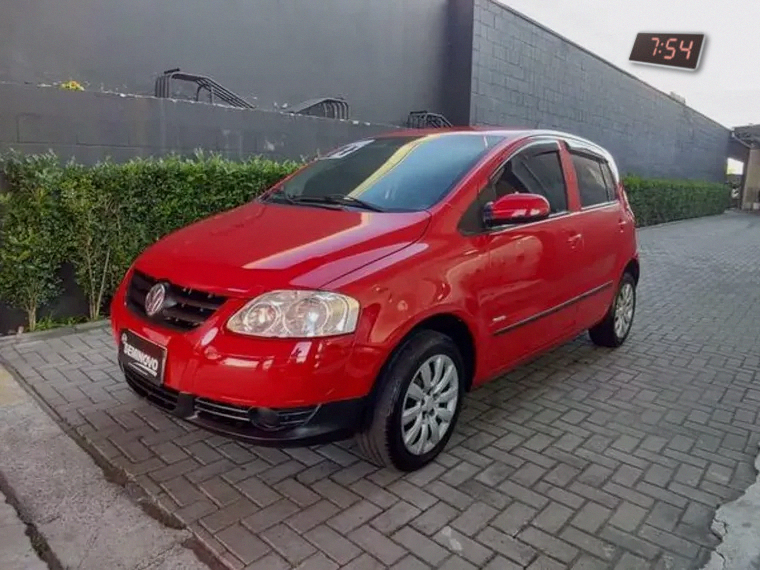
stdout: **7:54**
